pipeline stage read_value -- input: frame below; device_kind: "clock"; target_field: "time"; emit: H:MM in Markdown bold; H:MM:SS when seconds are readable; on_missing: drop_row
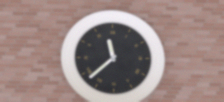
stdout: **11:38**
